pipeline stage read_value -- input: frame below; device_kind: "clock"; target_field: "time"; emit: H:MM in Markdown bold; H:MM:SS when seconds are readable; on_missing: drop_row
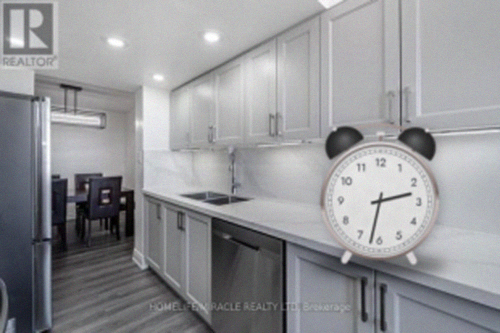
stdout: **2:32**
